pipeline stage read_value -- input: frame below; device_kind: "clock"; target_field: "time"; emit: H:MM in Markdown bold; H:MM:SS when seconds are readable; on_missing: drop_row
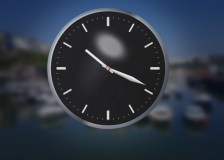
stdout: **10:19**
